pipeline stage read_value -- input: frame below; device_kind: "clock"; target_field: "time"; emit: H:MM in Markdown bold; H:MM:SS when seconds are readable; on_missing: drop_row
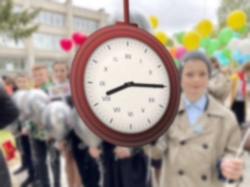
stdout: **8:15**
